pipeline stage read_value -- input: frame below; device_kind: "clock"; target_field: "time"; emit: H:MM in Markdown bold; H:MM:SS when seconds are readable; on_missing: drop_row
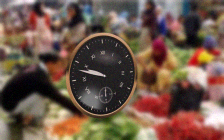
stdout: **9:48**
